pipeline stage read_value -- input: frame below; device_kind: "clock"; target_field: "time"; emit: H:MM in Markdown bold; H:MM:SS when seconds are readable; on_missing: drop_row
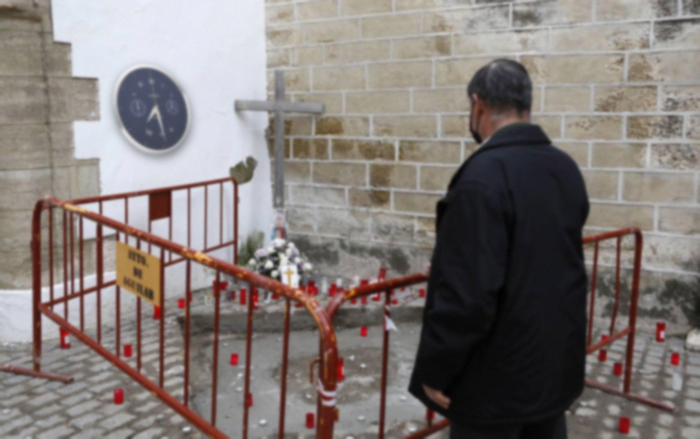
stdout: **7:29**
